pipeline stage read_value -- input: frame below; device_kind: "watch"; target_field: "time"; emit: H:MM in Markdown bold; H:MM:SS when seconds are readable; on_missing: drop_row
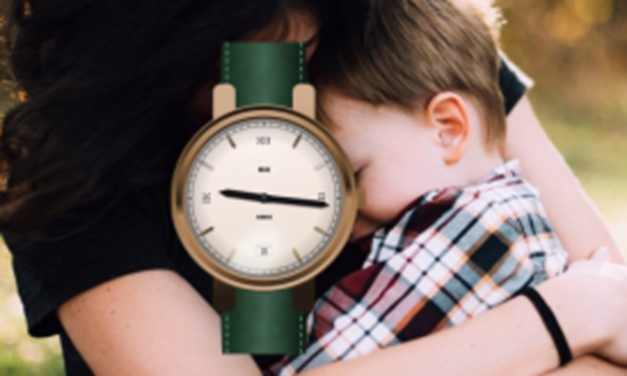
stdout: **9:16**
